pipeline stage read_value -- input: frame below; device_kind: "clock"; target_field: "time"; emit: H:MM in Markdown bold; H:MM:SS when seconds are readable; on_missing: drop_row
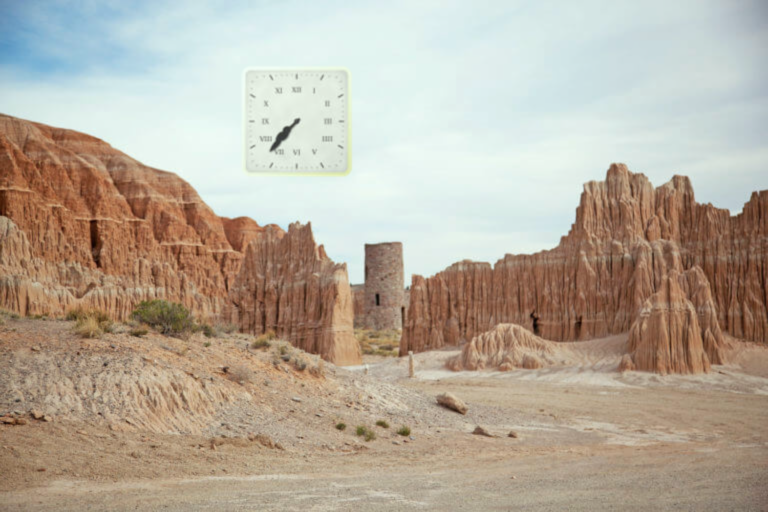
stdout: **7:37**
